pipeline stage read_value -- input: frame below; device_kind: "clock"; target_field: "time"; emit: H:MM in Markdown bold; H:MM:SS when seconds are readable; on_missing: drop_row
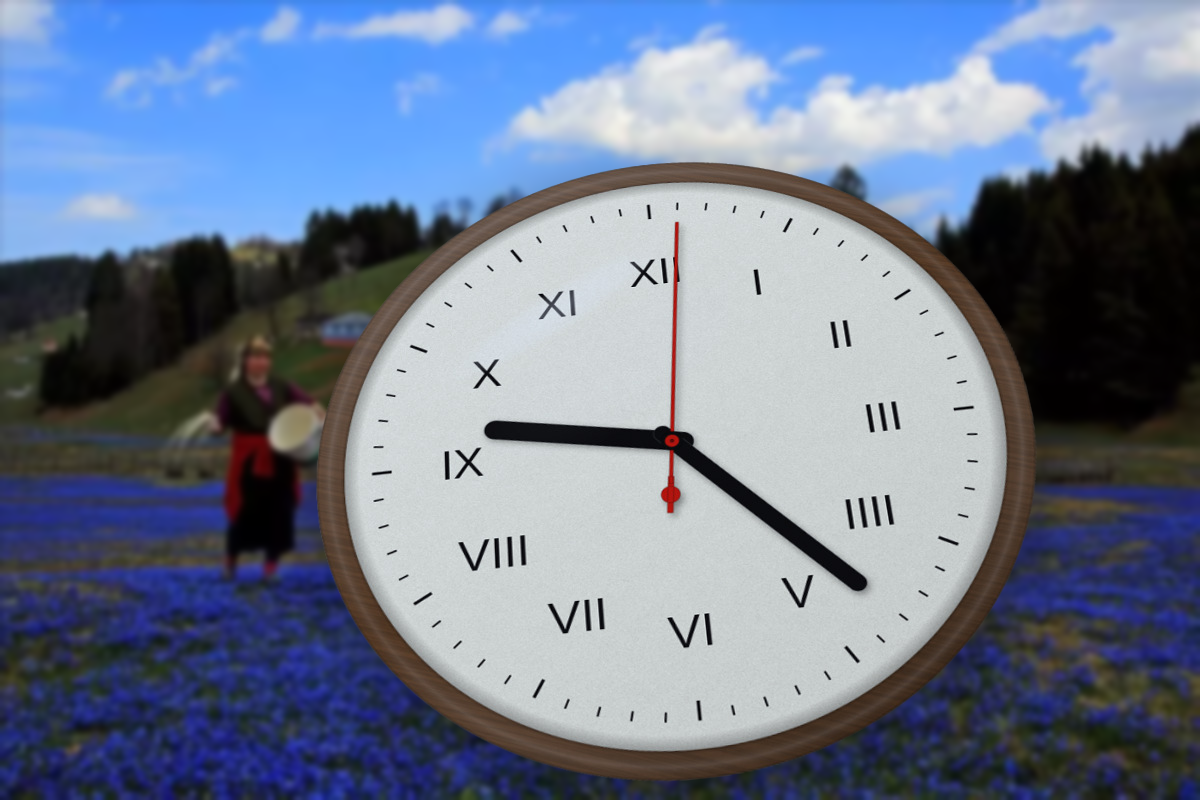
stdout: **9:23:01**
